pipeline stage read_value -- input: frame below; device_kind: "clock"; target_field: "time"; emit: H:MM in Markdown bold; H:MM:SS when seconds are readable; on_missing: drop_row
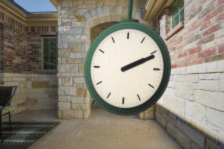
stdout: **2:11**
